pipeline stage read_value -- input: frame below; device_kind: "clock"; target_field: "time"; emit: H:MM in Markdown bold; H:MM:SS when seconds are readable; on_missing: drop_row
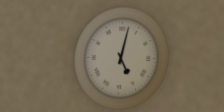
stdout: **5:02**
